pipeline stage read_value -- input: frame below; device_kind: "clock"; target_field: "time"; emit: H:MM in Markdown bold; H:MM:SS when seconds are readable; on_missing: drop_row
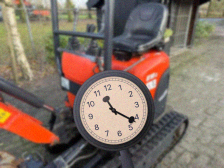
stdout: **11:22**
